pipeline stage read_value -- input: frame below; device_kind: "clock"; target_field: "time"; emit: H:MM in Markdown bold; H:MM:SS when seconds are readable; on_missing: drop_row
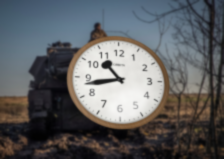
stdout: **10:43**
